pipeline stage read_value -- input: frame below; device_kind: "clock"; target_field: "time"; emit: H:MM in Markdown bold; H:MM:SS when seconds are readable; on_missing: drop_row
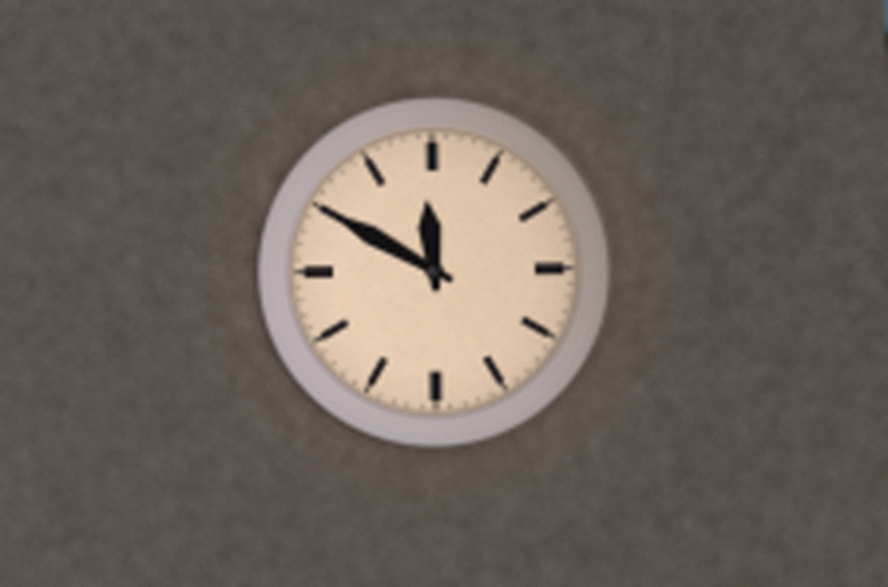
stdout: **11:50**
